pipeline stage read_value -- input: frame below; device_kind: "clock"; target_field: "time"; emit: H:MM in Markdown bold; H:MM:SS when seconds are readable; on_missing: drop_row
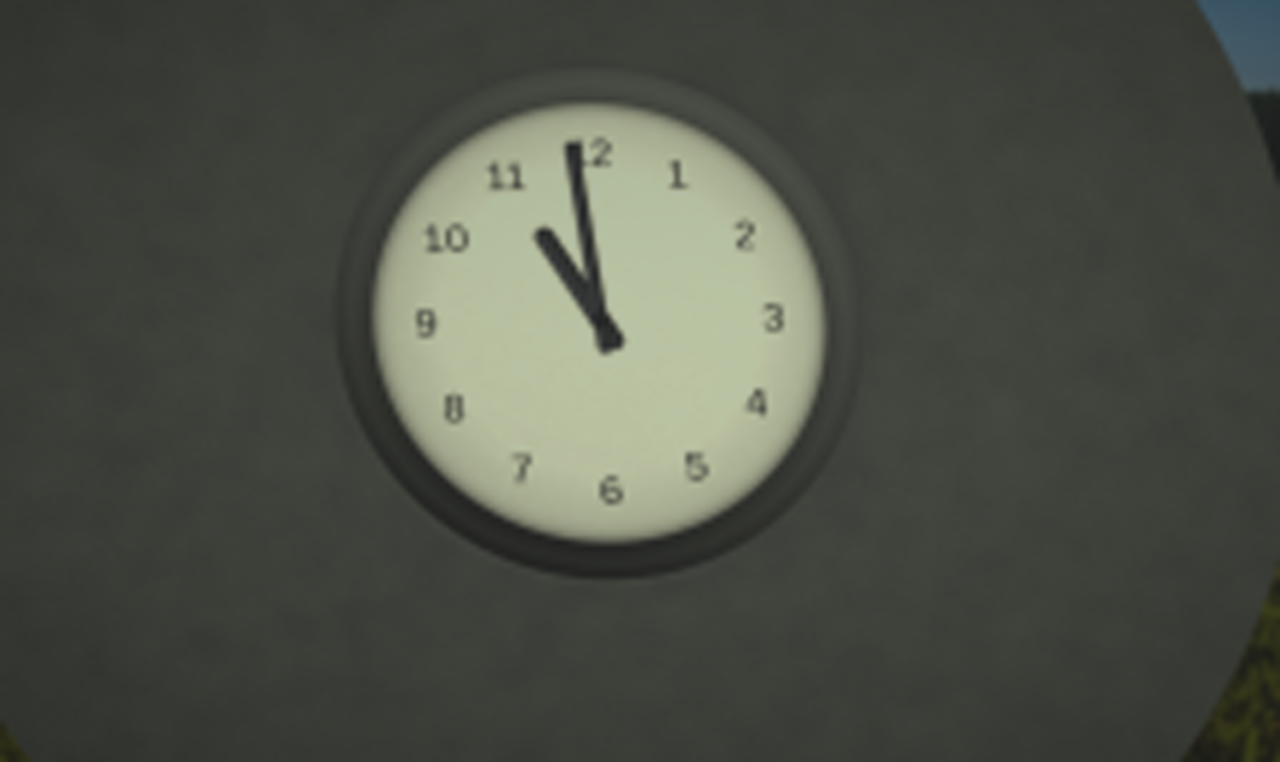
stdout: **10:59**
